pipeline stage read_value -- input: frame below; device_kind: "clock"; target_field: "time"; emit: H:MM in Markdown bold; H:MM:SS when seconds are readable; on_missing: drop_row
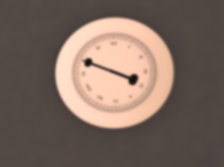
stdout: **3:49**
